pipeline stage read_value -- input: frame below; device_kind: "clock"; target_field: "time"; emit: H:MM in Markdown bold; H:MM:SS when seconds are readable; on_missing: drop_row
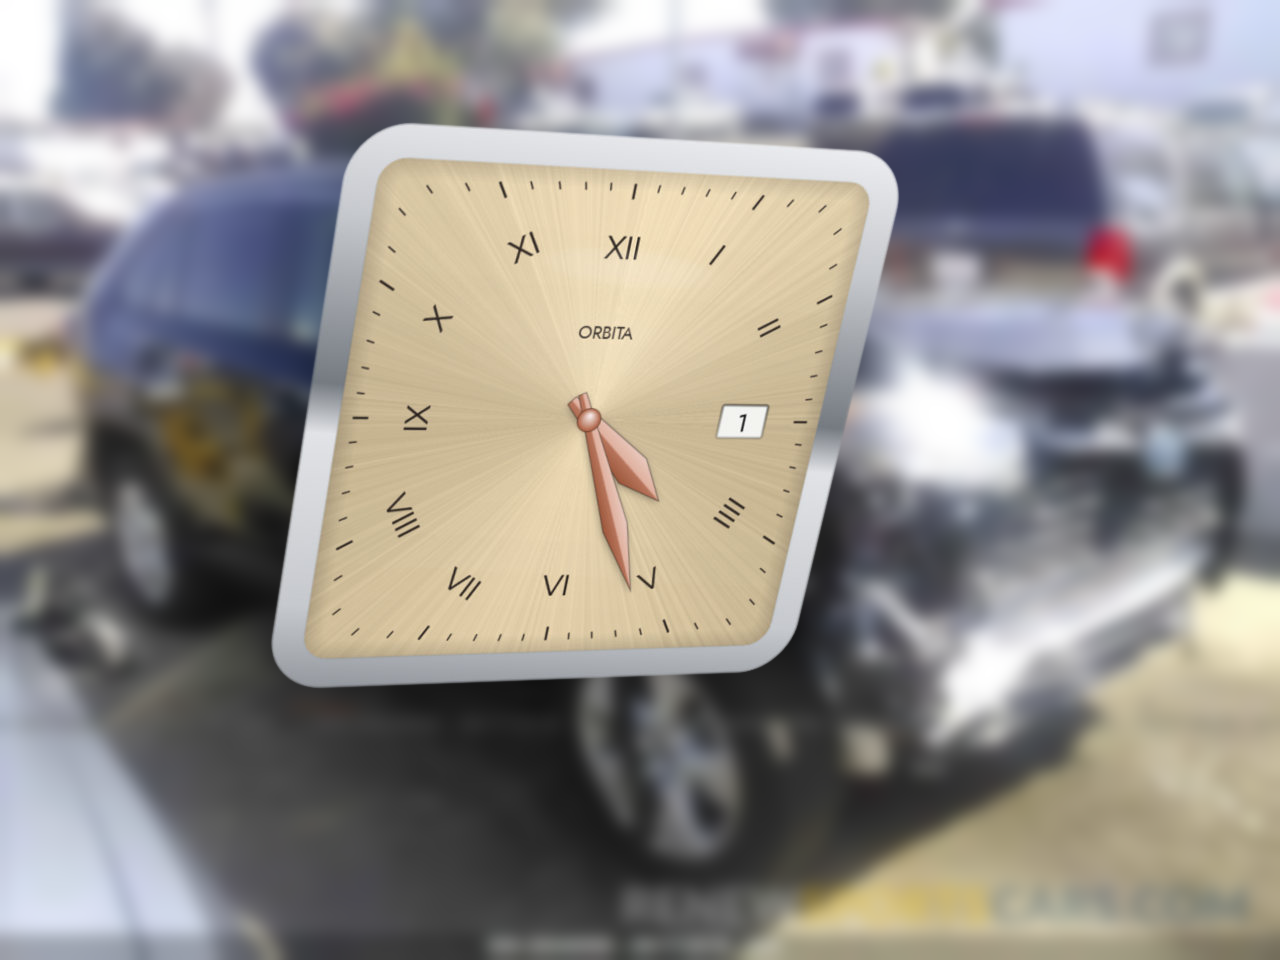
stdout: **4:26**
